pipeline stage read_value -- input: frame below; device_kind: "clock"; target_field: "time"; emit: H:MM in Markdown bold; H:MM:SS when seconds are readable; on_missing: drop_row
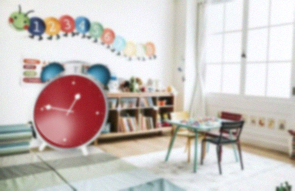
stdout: **12:46**
